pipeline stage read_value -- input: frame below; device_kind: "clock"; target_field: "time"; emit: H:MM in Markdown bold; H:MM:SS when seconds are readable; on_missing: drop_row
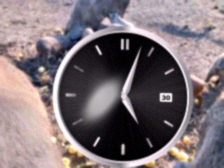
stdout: **5:03**
